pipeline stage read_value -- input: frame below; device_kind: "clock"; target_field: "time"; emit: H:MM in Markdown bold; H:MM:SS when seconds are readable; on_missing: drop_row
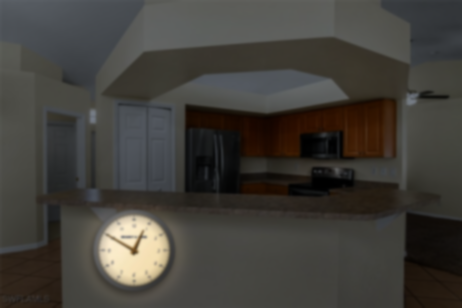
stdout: **12:50**
